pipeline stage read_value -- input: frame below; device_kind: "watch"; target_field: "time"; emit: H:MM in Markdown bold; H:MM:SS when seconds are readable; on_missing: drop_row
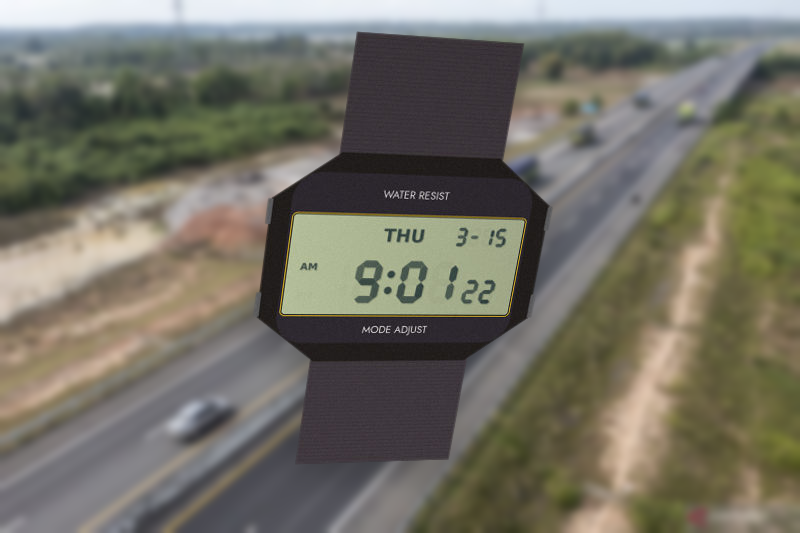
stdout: **9:01:22**
